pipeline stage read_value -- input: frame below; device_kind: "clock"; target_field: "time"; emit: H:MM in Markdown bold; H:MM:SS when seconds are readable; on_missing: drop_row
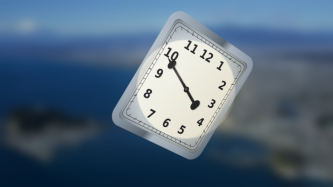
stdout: **3:49**
